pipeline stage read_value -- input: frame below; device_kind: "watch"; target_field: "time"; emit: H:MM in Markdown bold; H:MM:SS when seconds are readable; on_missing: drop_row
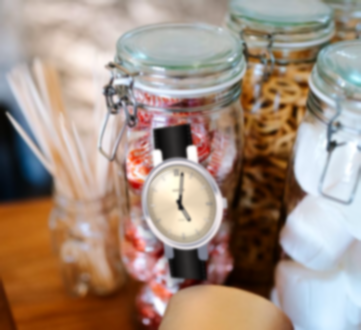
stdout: **5:02**
